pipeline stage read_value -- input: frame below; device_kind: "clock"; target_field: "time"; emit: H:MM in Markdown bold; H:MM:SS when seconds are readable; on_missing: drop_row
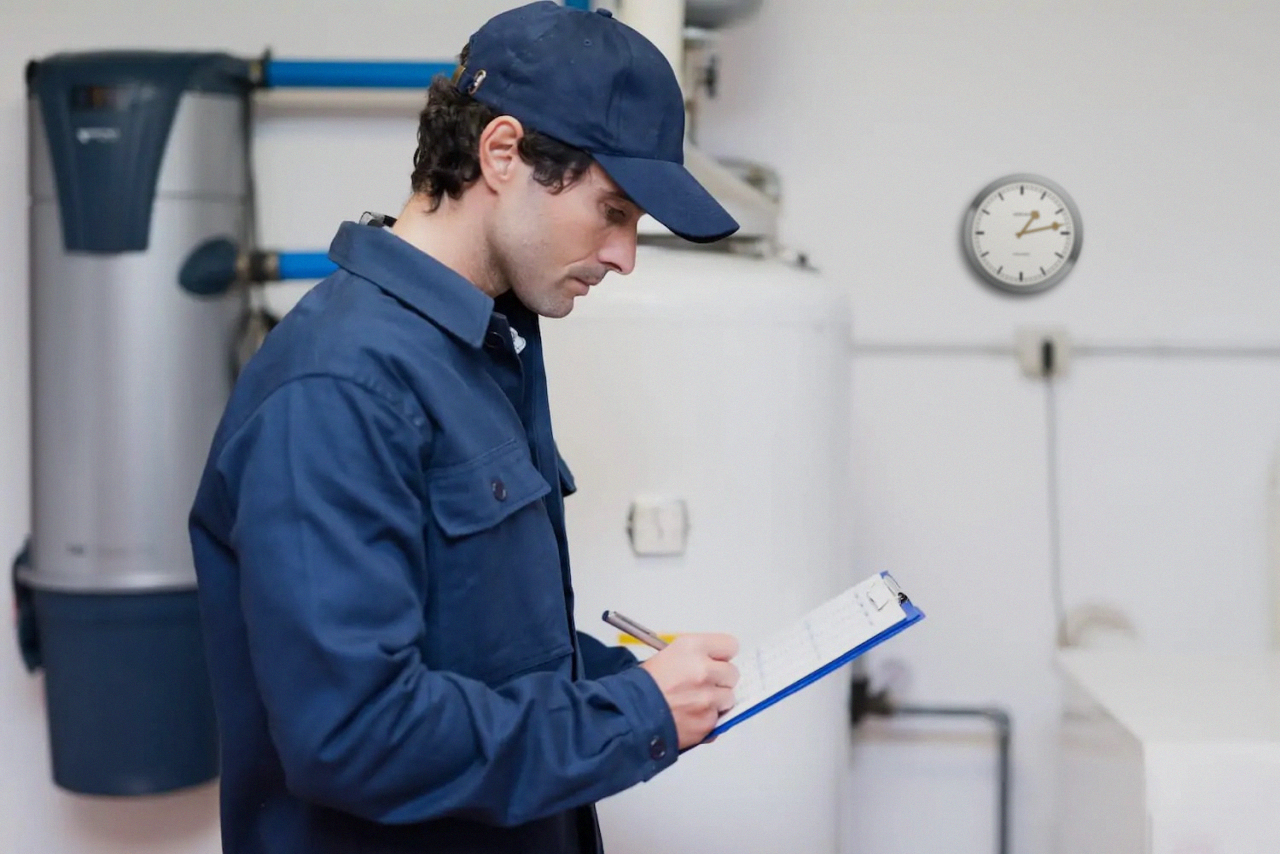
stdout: **1:13**
